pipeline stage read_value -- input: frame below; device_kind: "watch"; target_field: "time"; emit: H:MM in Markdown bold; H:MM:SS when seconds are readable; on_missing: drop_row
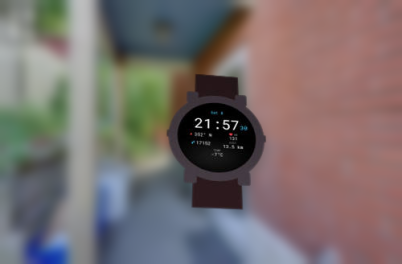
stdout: **21:57**
